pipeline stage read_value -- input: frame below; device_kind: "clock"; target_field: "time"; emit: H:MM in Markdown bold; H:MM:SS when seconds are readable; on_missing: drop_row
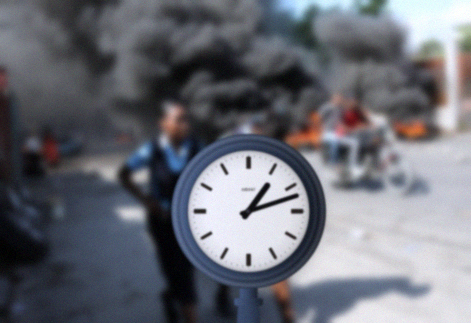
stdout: **1:12**
